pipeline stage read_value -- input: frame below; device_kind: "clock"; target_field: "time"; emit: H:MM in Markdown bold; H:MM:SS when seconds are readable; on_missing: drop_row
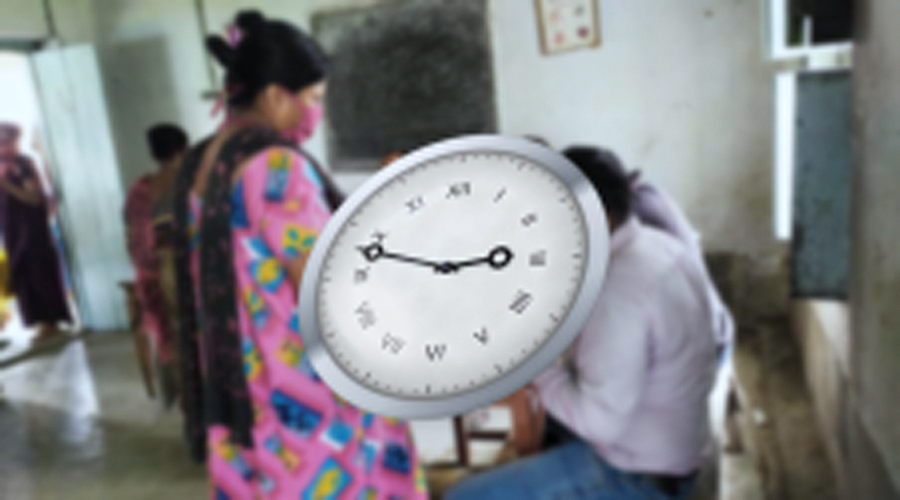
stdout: **2:48**
